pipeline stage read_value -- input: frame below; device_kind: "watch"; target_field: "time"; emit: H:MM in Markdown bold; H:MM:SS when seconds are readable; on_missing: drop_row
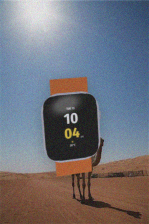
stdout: **10:04**
